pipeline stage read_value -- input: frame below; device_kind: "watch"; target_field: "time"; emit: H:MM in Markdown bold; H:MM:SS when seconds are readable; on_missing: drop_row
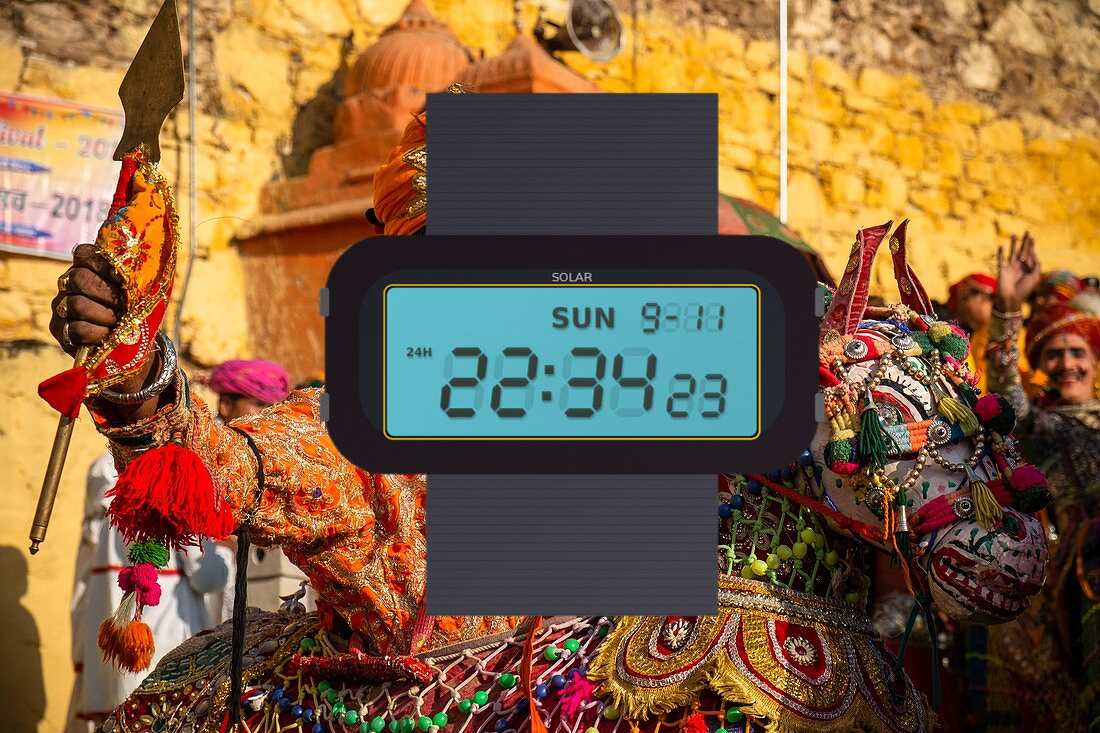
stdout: **22:34:23**
